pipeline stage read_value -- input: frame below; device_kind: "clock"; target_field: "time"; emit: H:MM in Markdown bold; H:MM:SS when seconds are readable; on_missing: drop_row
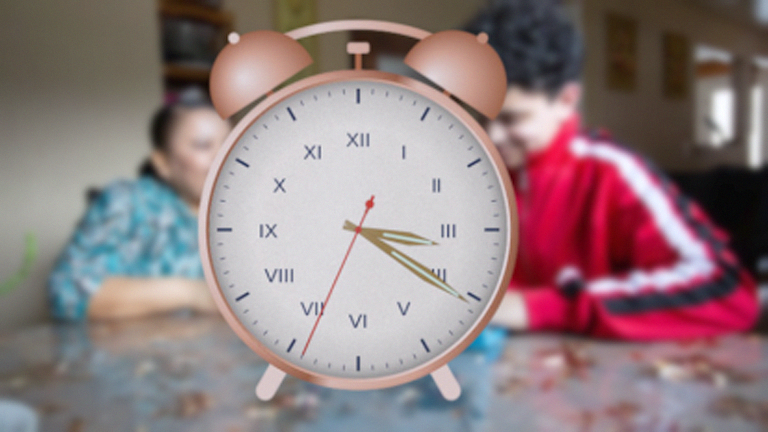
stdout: **3:20:34**
